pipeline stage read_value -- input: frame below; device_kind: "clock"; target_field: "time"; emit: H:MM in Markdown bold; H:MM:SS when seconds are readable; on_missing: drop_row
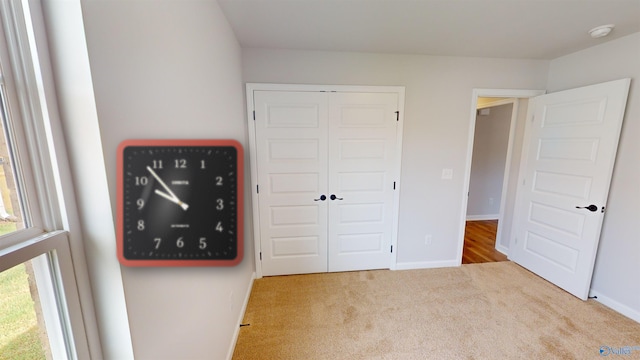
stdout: **9:53**
